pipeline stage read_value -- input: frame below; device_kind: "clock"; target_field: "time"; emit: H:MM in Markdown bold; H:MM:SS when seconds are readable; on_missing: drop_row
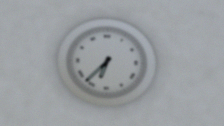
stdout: **6:37**
